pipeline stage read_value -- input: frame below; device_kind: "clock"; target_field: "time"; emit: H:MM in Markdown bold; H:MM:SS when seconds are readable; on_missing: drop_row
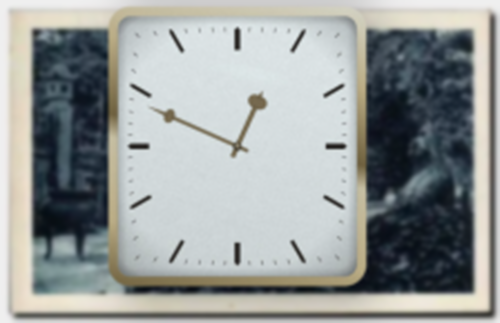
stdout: **12:49**
